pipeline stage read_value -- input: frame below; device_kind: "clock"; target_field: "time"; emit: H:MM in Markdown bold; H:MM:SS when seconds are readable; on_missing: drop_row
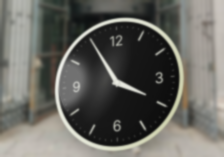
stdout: **3:55**
